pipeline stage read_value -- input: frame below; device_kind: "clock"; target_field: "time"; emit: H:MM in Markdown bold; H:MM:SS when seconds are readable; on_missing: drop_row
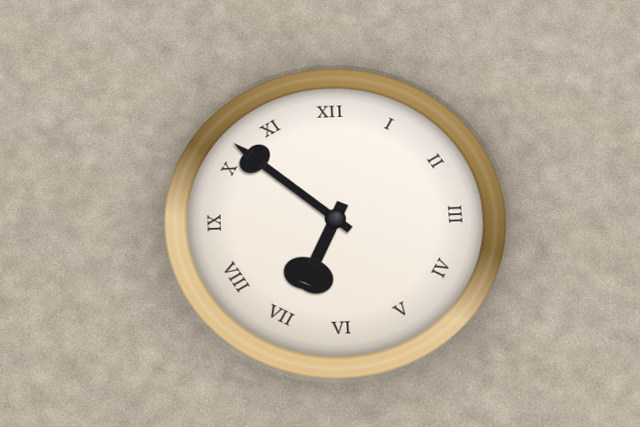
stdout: **6:52**
